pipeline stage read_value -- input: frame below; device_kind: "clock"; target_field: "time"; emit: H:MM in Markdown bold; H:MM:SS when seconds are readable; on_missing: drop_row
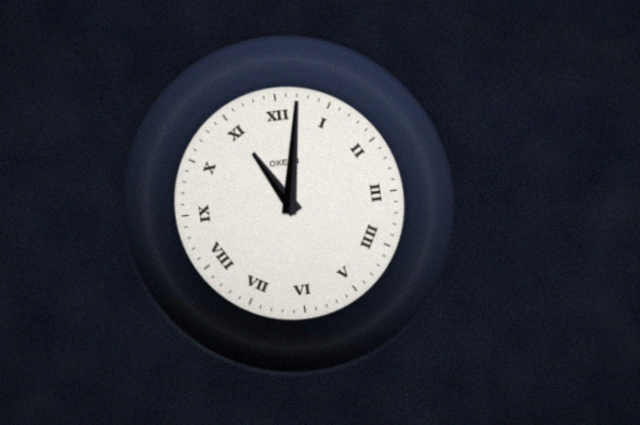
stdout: **11:02**
